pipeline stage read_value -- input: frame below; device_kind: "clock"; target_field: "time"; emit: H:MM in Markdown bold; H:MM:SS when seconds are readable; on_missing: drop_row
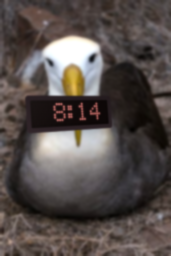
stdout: **8:14**
